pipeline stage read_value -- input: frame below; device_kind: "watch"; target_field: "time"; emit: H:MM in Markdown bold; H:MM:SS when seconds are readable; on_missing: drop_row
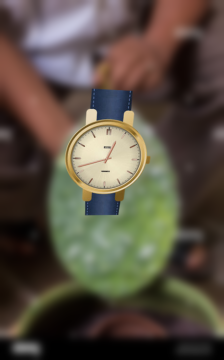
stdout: **12:42**
